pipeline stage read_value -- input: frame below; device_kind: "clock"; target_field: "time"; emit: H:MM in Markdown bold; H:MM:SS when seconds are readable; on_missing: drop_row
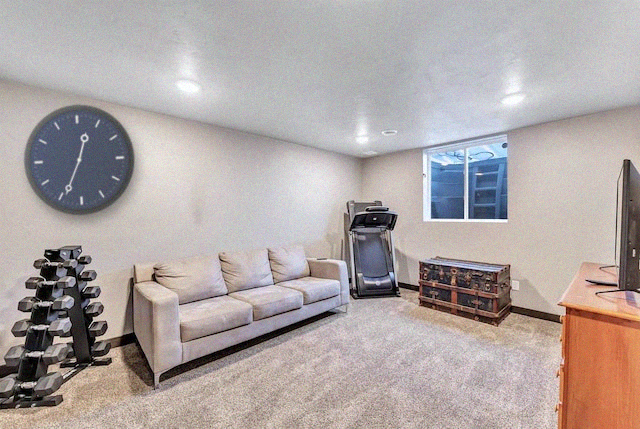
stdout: **12:34**
